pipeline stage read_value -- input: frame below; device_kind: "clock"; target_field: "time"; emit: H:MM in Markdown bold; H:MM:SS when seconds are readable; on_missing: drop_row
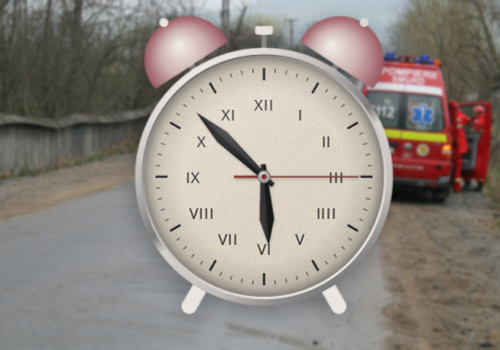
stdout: **5:52:15**
